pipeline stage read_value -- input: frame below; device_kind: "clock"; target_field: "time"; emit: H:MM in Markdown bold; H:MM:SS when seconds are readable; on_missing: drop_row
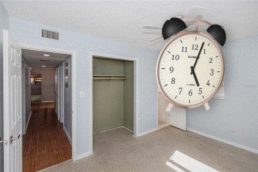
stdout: **5:03**
